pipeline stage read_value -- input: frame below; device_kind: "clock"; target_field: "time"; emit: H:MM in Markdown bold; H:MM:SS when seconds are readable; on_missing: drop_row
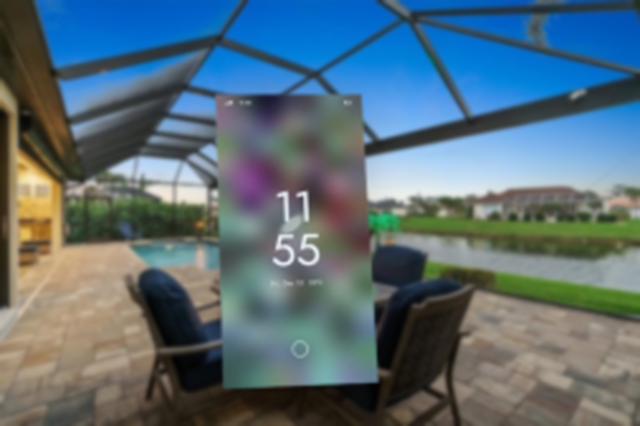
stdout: **11:55**
